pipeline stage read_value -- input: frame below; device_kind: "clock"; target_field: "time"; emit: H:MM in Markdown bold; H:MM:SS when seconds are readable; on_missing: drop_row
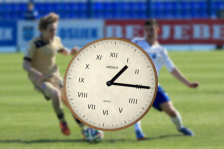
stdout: **1:15**
